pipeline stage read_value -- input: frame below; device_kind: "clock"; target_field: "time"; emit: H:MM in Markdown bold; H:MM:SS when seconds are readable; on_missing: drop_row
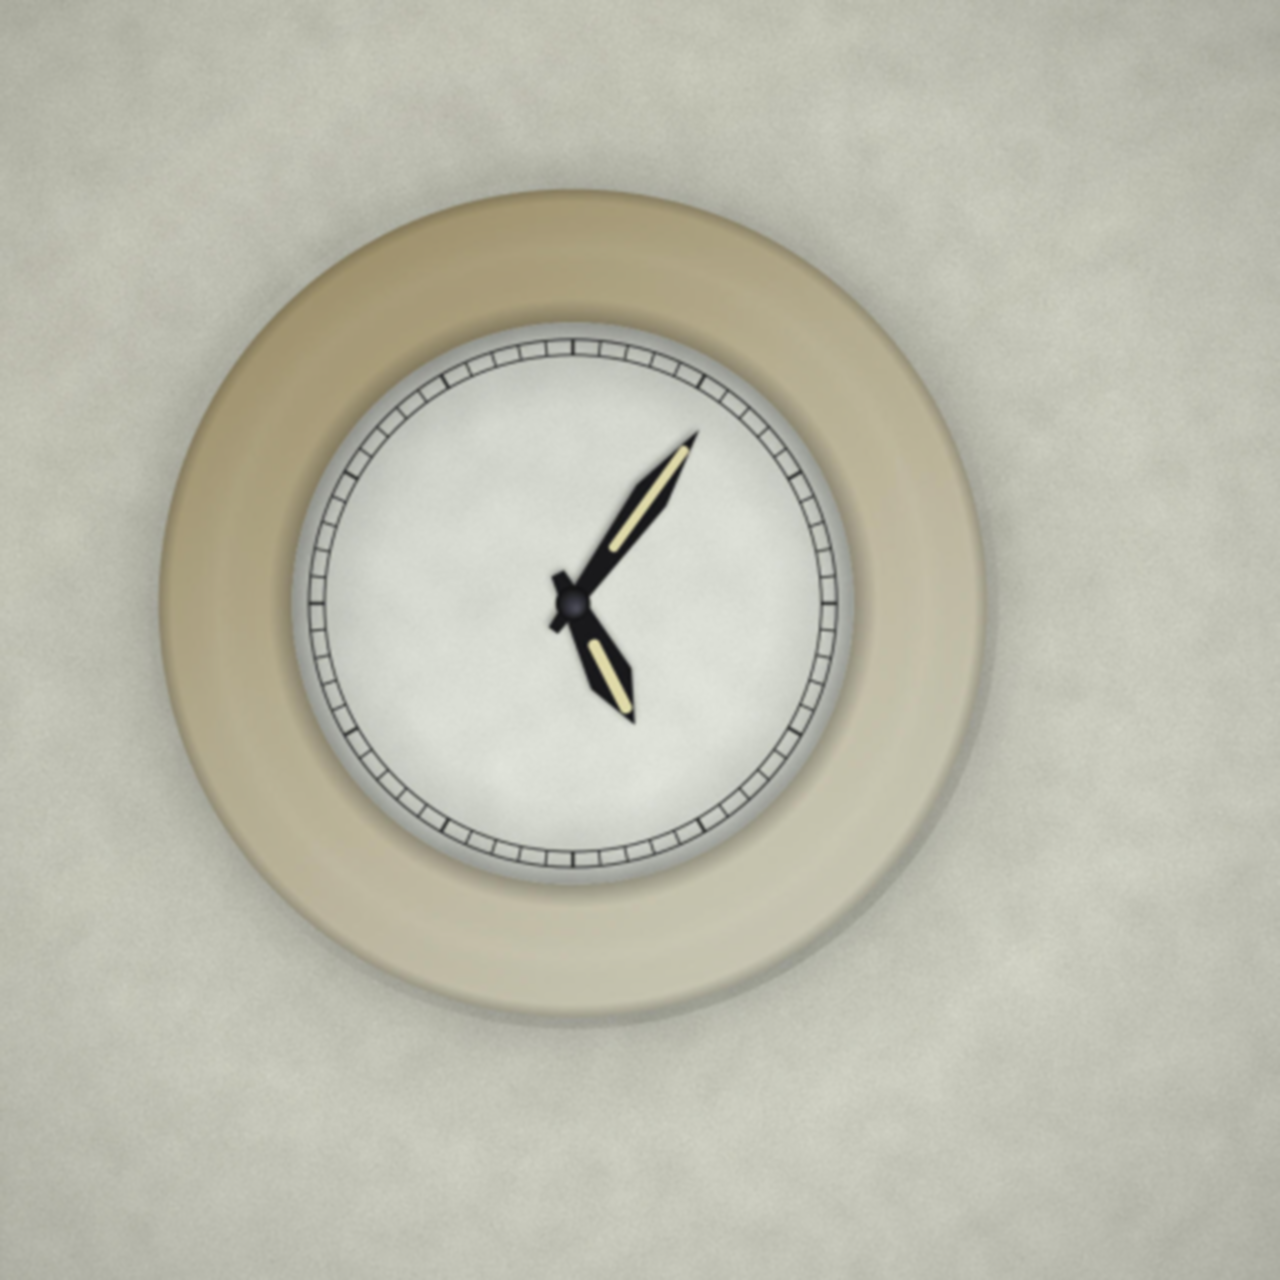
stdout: **5:06**
